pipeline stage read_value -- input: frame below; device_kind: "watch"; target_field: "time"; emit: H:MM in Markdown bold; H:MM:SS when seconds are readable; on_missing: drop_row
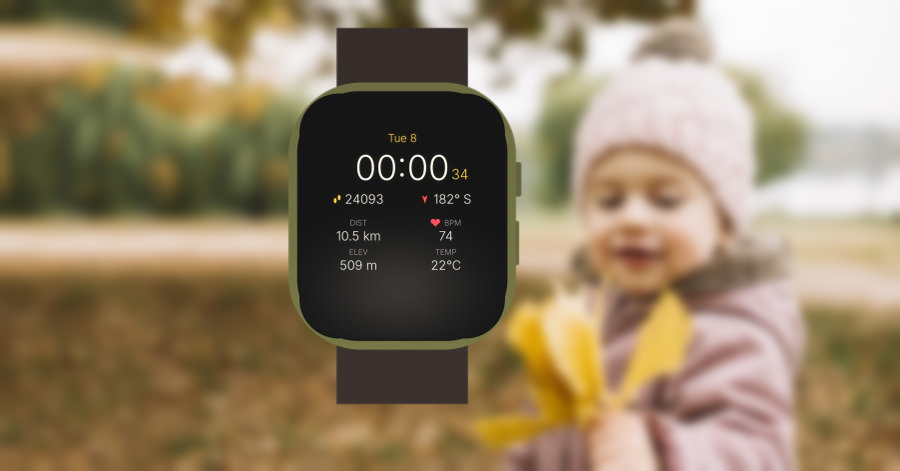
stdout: **0:00:34**
